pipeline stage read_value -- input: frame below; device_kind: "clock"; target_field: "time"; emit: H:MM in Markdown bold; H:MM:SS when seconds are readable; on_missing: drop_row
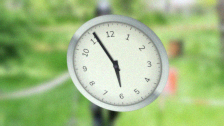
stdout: **5:56**
